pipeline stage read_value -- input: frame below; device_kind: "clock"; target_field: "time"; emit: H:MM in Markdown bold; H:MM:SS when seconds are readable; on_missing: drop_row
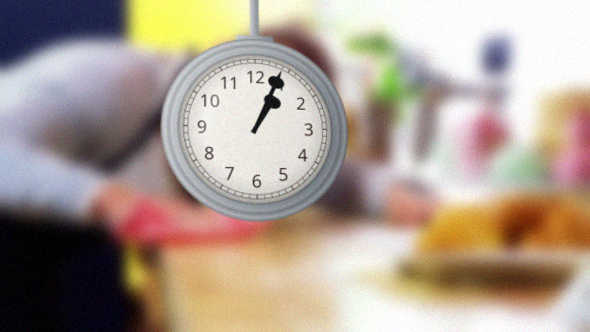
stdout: **1:04**
